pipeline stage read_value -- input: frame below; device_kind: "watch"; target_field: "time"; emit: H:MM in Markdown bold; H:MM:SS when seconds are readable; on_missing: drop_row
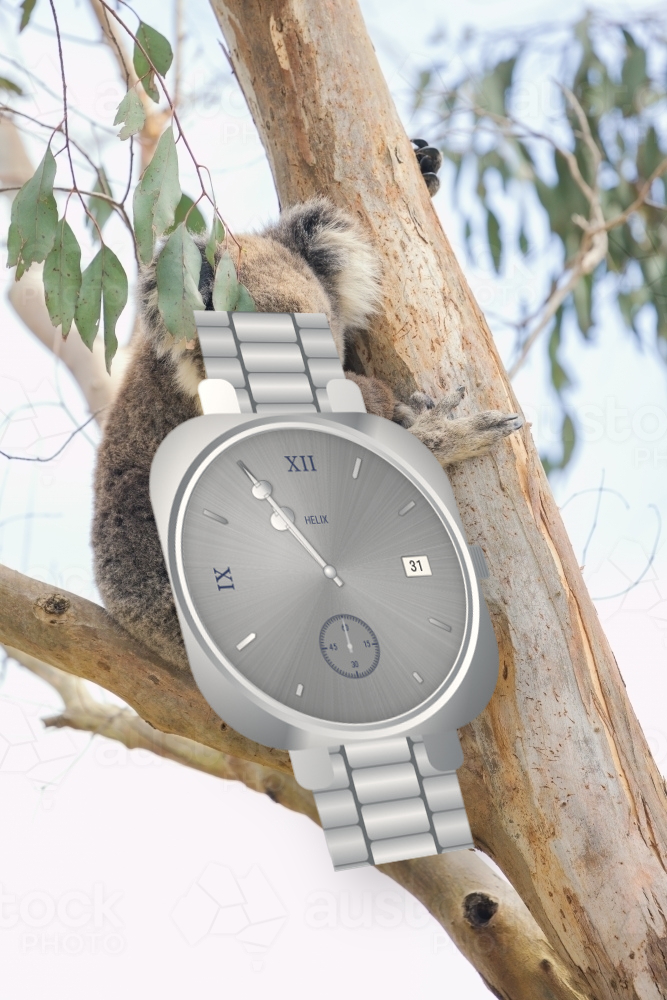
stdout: **10:55**
